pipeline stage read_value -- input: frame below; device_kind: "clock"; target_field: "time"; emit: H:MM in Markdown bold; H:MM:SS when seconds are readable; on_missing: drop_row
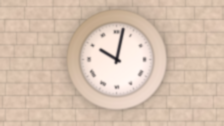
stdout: **10:02**
